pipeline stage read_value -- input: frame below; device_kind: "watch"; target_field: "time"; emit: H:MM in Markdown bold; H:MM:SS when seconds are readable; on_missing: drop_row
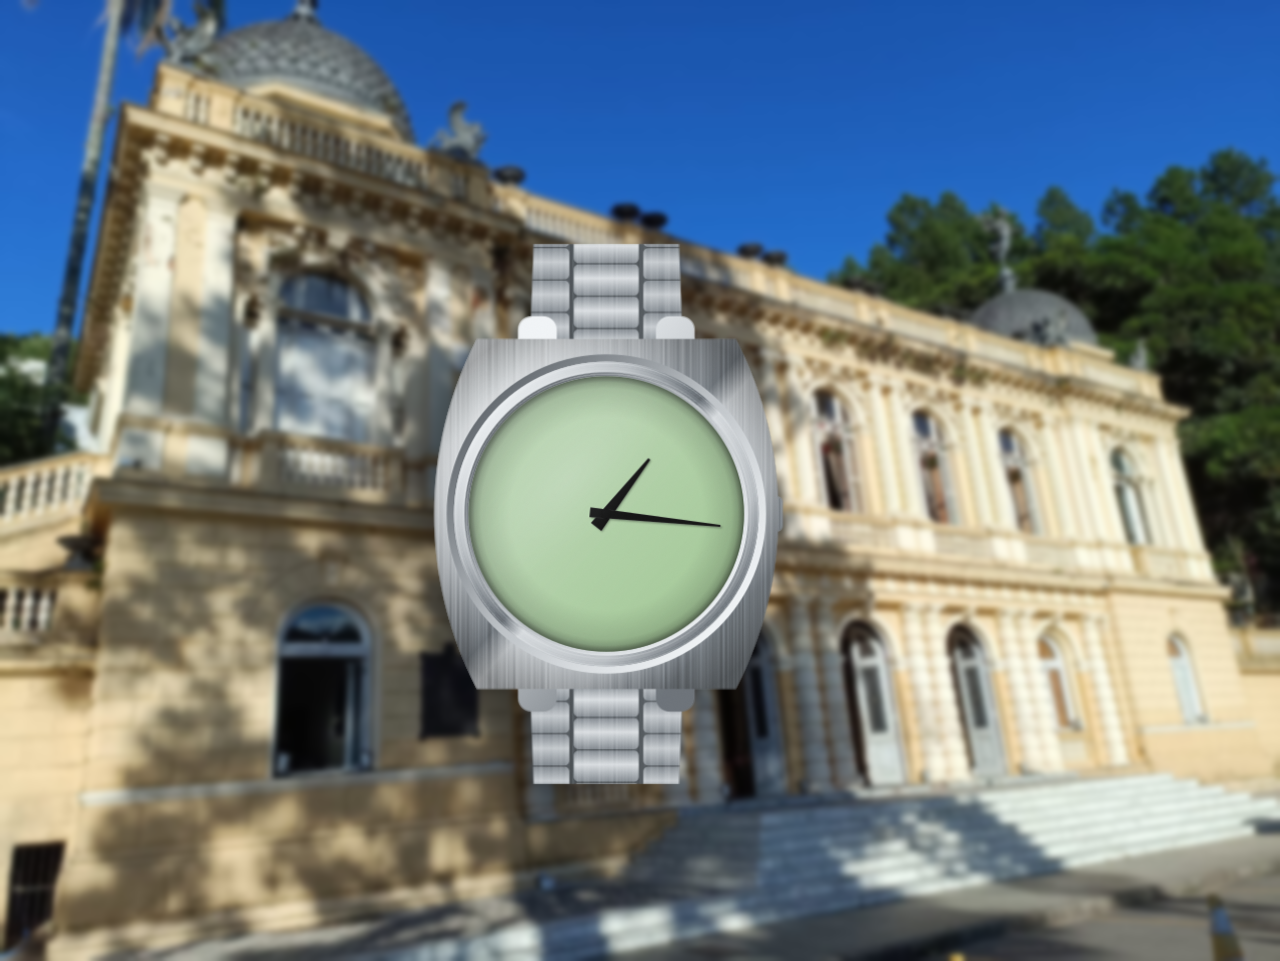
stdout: **1:16**
